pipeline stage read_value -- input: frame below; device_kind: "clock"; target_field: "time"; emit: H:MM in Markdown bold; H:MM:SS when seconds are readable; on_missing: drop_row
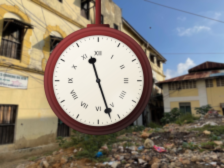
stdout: **11:27**
